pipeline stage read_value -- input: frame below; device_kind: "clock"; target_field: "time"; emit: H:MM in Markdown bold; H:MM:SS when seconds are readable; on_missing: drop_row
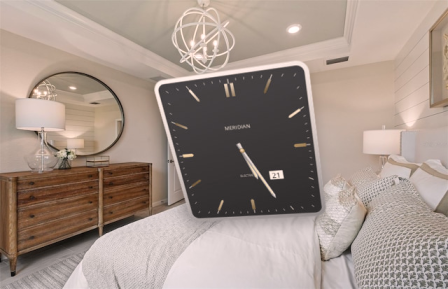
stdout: **5:26**
